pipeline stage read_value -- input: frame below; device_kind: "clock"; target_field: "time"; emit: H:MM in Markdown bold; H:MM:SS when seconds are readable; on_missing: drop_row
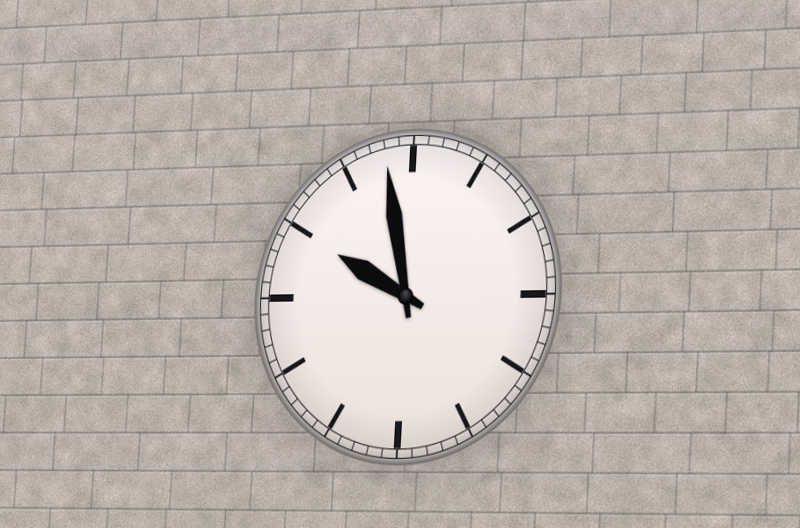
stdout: **9:58**
